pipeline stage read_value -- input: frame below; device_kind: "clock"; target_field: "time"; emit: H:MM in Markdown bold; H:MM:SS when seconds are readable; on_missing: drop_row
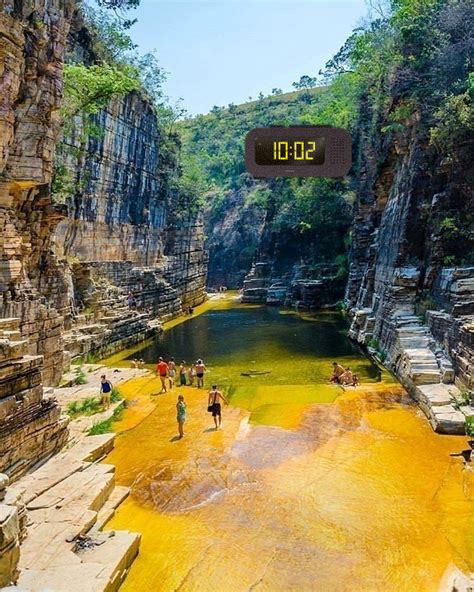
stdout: **10:02**
